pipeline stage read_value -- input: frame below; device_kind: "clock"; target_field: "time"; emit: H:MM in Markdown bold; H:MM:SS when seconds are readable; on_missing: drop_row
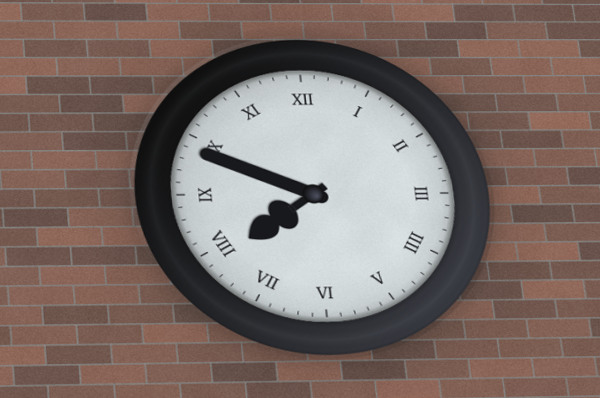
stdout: **7:49**
